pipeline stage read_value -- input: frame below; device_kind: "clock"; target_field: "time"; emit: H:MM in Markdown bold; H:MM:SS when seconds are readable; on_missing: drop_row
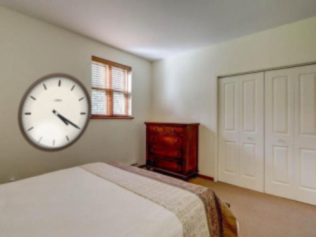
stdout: **4:20**
